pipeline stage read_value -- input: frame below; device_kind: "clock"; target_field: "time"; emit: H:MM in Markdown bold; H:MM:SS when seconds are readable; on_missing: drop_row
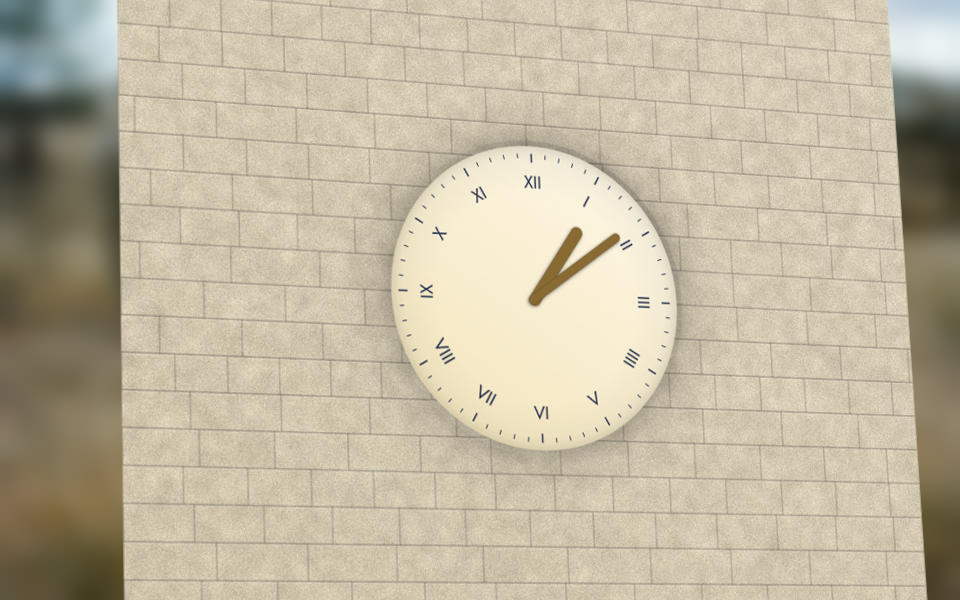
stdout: **1:09**
